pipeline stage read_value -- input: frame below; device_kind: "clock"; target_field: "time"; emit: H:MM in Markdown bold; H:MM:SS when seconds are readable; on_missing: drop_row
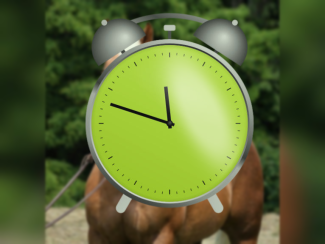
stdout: **11:48**
